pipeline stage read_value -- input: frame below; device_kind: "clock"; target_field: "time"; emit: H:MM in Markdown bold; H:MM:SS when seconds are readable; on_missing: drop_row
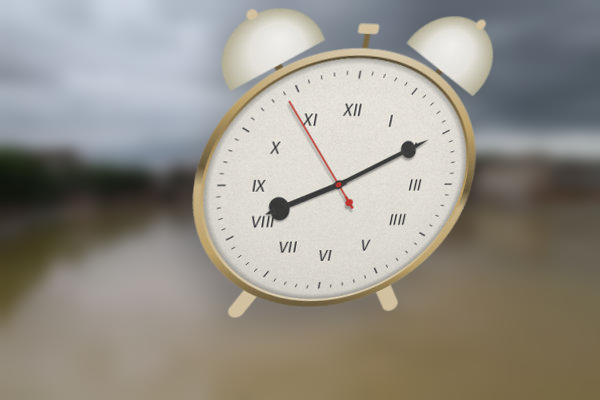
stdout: **8:09:54**
